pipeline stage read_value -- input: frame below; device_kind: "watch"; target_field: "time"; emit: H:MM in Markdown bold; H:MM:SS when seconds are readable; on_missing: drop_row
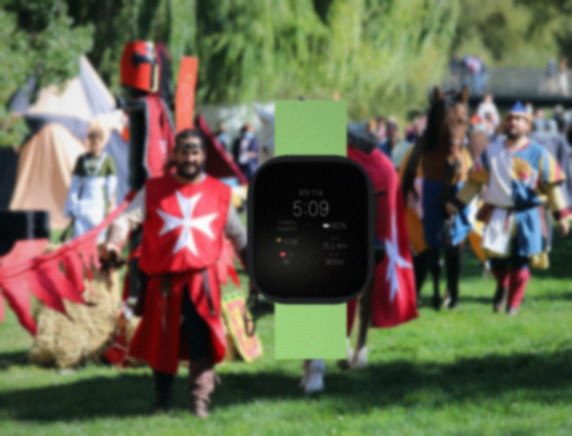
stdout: **5:09**
